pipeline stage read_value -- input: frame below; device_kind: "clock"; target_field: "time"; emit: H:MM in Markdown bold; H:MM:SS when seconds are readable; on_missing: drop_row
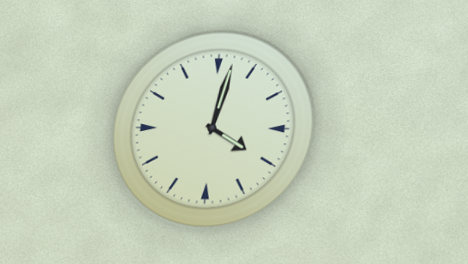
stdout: **4:02**
